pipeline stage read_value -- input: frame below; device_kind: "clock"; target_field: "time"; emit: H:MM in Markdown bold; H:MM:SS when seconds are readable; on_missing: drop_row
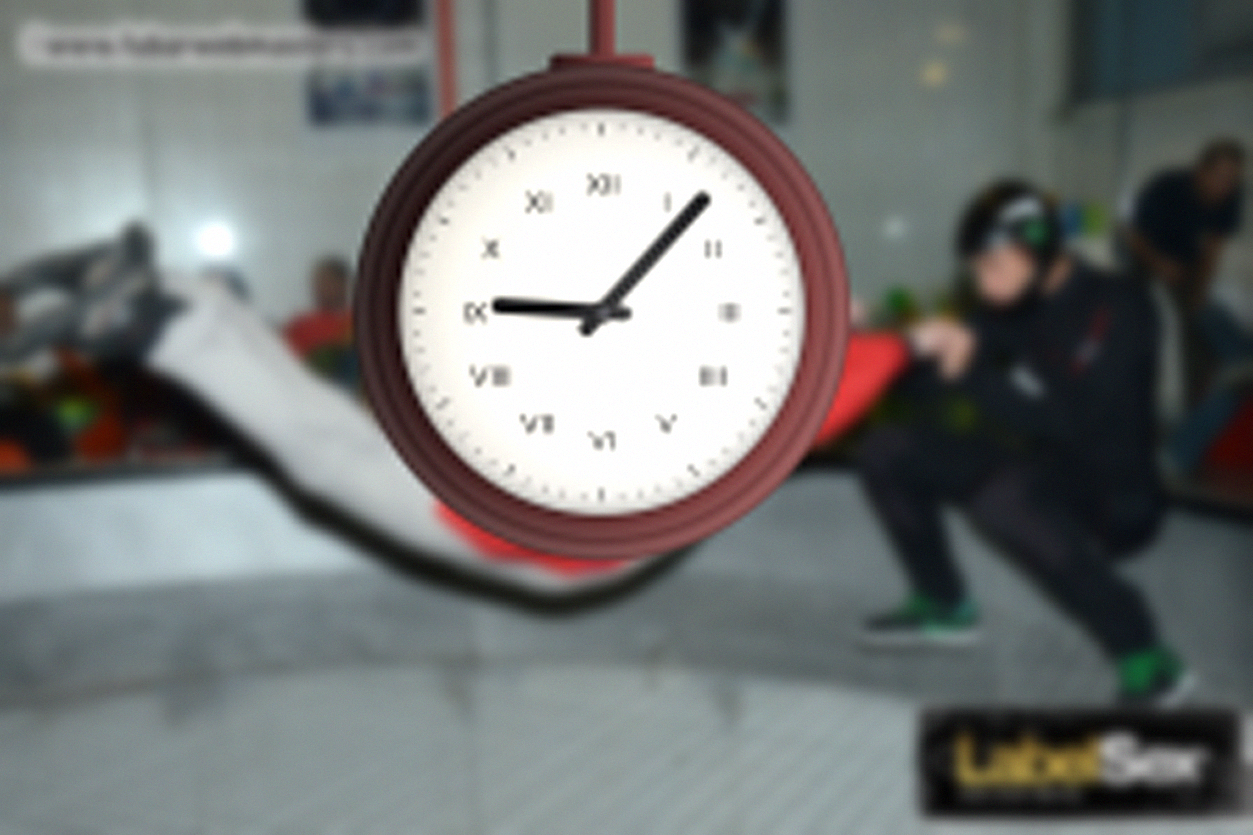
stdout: **9:07**
